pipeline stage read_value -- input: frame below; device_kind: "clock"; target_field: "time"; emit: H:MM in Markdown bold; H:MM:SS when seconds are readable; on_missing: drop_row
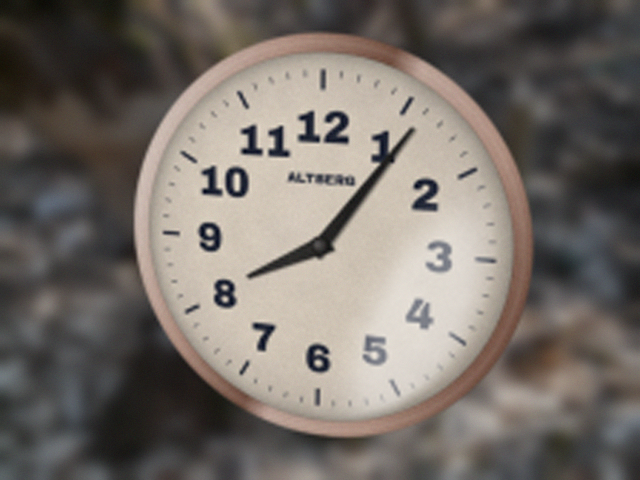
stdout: **8:06**
